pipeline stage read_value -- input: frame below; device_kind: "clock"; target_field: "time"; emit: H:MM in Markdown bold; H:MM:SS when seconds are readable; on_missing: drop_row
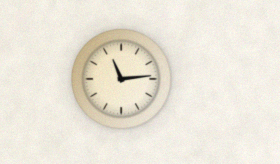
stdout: **11:14**
